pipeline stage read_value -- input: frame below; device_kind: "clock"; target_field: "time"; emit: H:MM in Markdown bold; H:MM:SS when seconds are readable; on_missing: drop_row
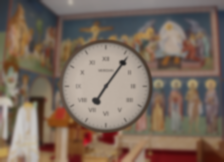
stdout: **7:06**
